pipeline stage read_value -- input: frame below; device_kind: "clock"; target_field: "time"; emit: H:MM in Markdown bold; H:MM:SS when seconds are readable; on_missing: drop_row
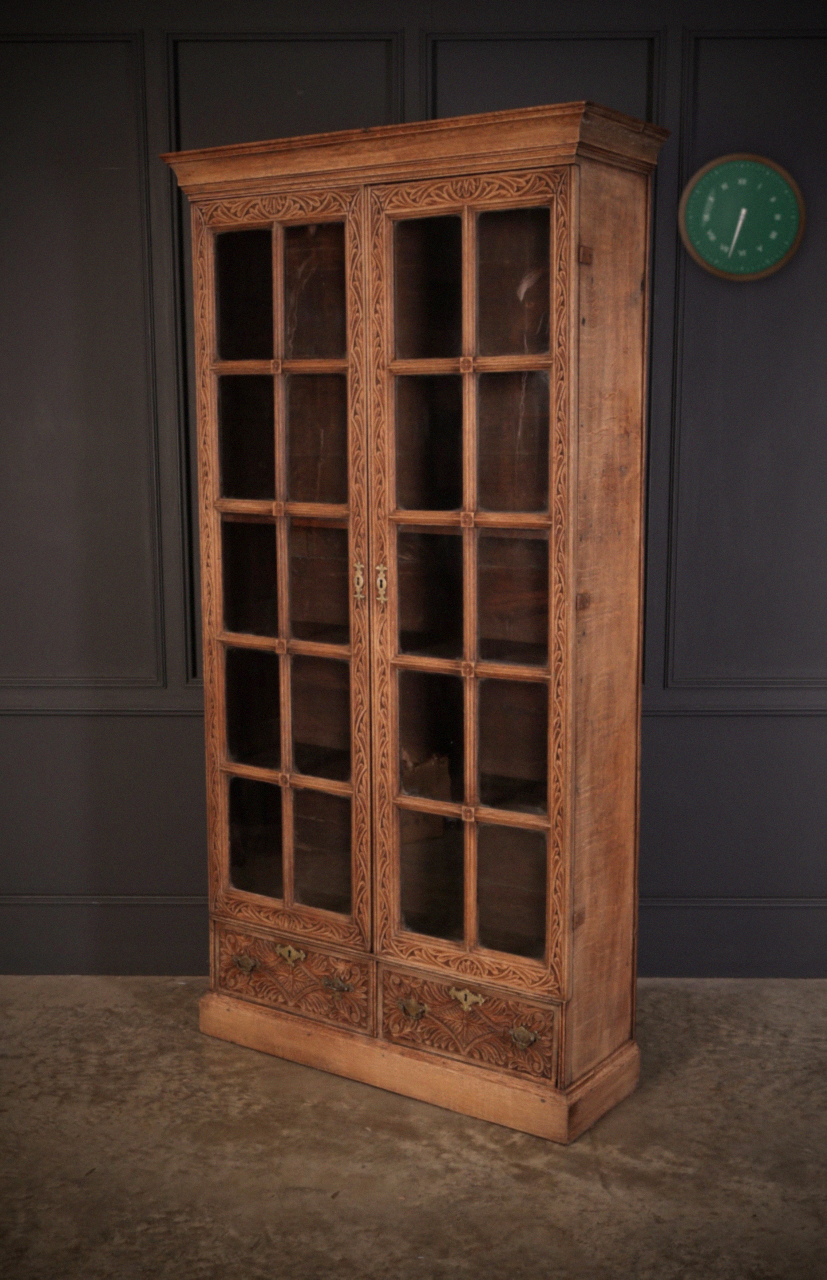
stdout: **6:33**
